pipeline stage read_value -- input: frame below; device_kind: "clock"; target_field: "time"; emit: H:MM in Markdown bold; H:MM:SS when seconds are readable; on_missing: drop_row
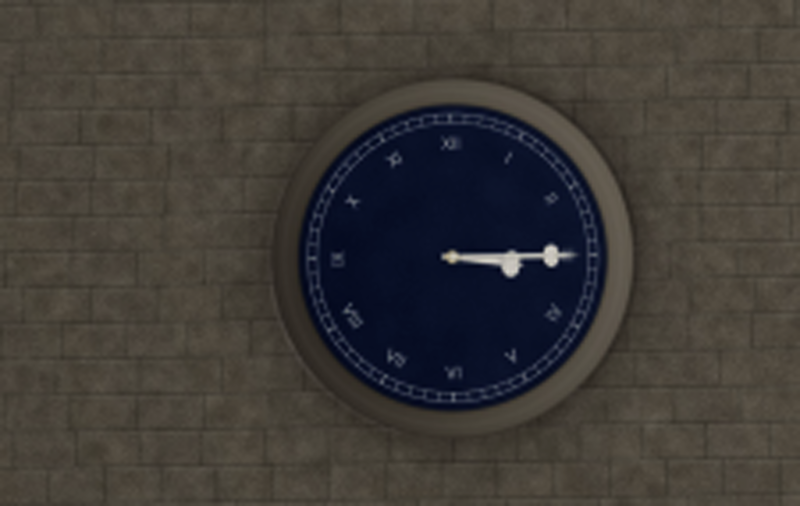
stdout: **3:15**
